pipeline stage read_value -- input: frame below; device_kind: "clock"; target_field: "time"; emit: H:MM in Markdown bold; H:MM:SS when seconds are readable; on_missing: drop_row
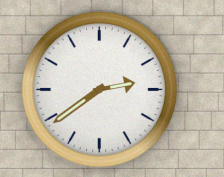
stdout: **2:39**
